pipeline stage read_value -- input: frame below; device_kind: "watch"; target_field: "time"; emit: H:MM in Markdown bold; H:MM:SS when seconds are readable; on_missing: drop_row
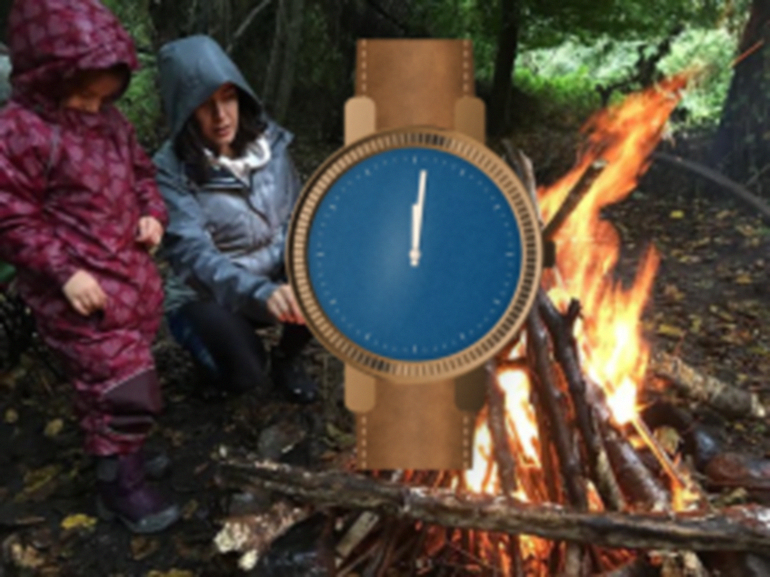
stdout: **12:01**
